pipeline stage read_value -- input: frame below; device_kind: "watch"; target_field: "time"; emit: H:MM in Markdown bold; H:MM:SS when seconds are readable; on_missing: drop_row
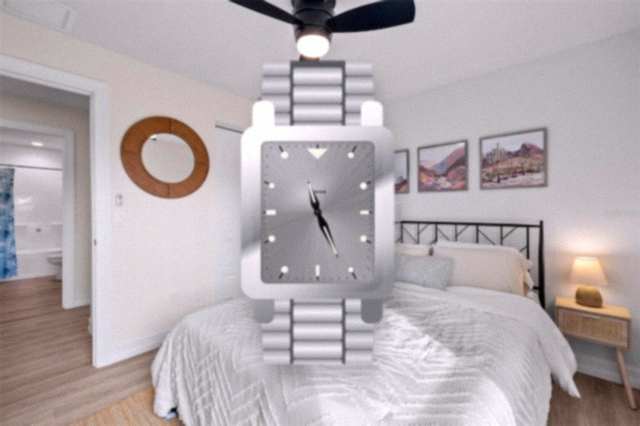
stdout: **11:26**
